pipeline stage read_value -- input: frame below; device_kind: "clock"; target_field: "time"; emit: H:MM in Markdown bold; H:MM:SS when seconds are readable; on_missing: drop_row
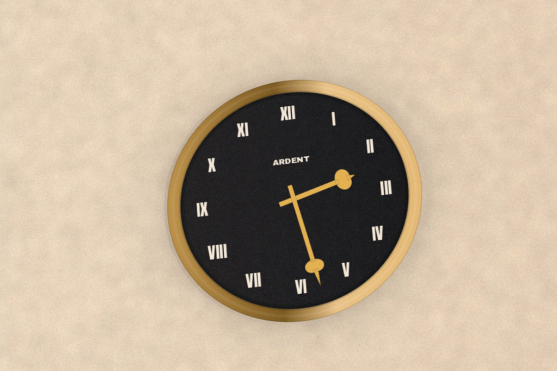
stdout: **2:28**
